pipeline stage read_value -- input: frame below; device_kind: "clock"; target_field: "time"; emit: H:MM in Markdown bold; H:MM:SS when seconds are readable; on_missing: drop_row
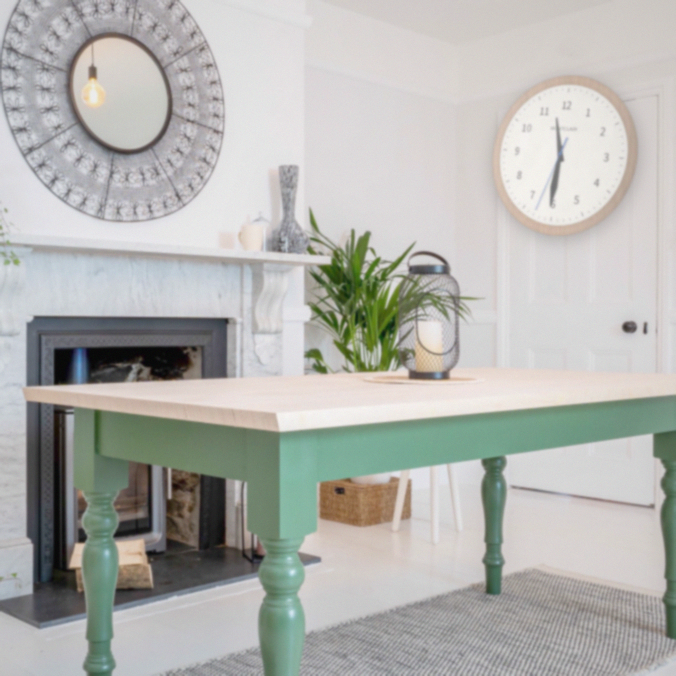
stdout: **11:30:33**
